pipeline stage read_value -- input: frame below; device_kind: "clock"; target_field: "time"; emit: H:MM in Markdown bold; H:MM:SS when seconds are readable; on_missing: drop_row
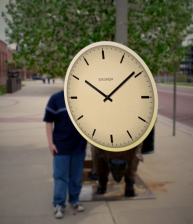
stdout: **10:09**
